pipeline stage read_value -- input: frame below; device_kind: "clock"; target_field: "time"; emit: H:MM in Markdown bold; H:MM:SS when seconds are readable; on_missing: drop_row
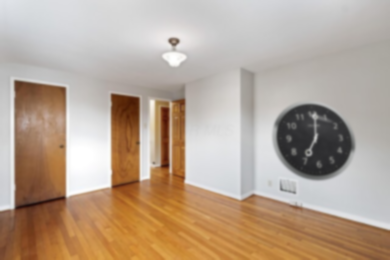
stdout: **7:01**
